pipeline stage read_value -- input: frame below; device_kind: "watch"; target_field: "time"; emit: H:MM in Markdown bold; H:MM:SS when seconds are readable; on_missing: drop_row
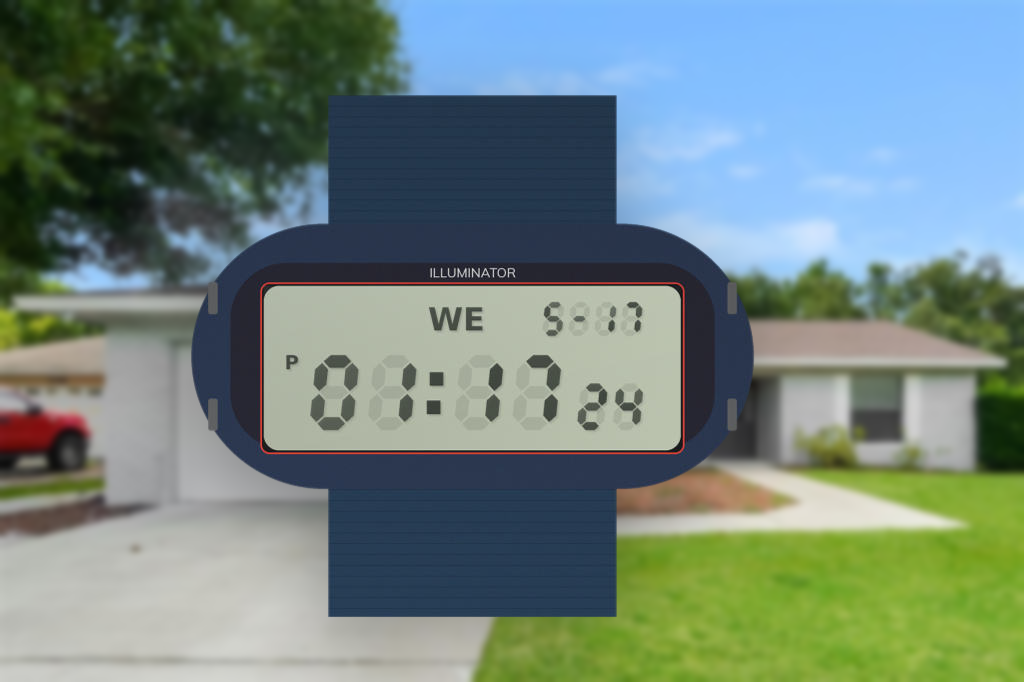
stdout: **1:17:24**
